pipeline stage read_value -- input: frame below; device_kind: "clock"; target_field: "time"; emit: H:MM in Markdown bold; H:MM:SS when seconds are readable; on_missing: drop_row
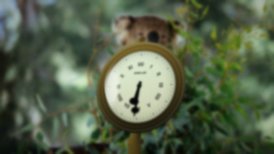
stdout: **6:31**
